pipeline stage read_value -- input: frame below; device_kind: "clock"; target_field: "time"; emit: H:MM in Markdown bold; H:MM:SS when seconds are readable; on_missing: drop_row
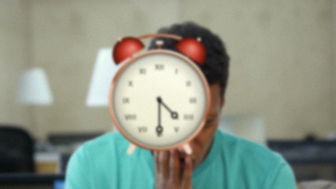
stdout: **4:30**
